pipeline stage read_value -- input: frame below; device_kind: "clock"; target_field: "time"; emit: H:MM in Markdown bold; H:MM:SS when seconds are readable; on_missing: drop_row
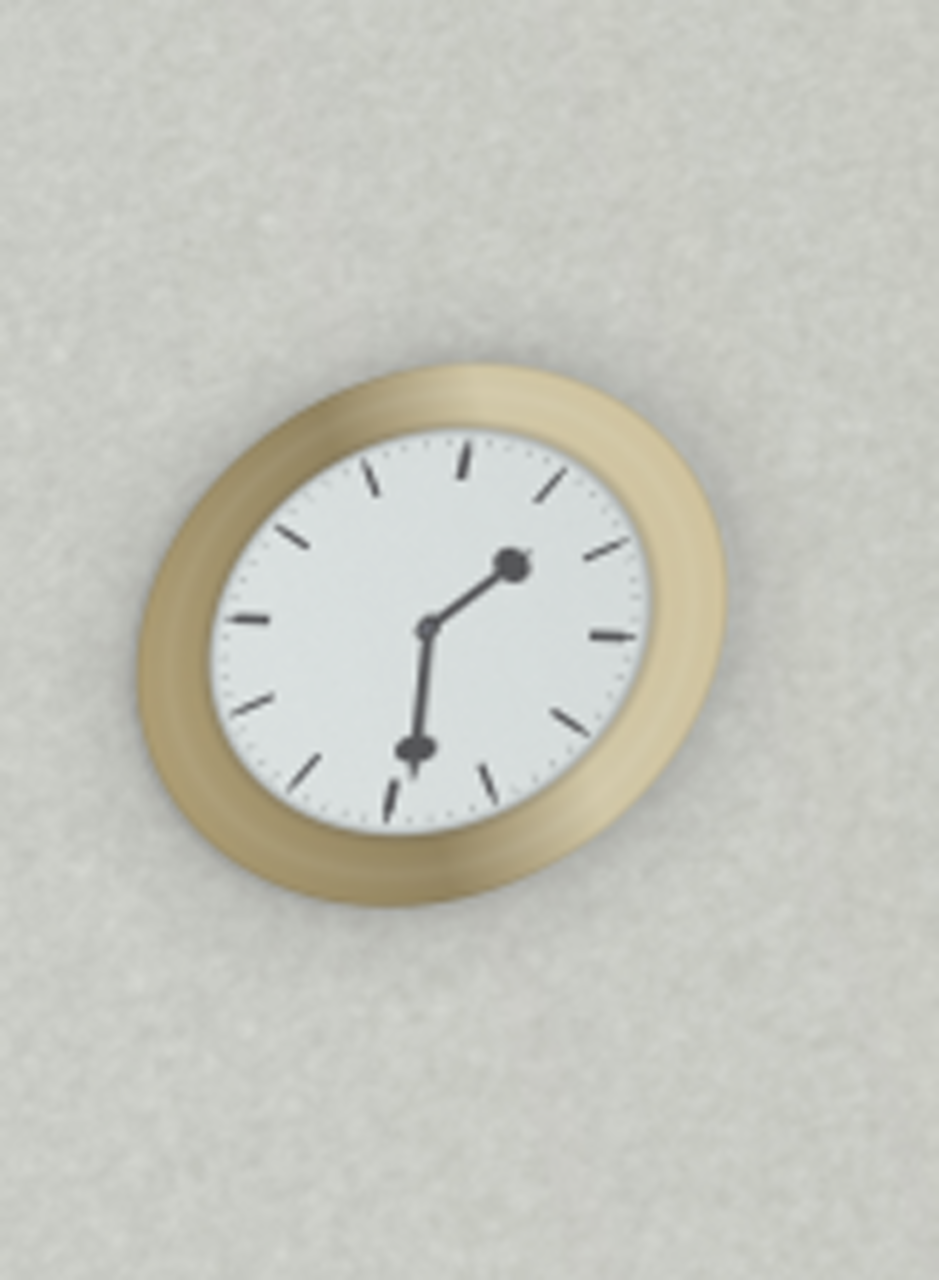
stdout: **1:29**
